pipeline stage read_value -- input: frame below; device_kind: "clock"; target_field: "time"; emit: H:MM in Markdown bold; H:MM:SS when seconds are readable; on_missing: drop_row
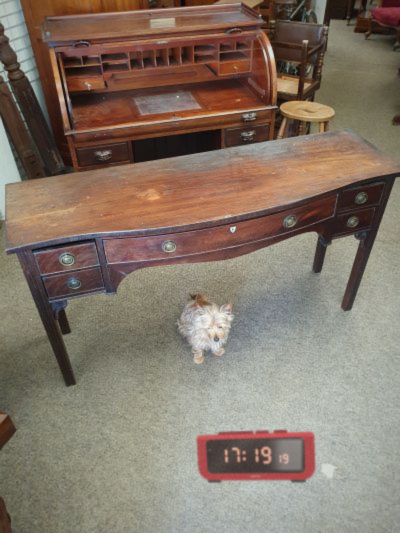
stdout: **17:19**
